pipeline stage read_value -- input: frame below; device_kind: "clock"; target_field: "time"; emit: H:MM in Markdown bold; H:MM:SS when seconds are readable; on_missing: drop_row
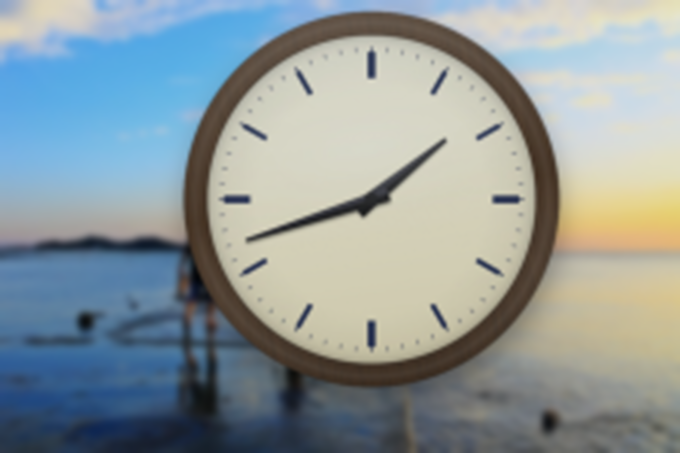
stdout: **1:42**
